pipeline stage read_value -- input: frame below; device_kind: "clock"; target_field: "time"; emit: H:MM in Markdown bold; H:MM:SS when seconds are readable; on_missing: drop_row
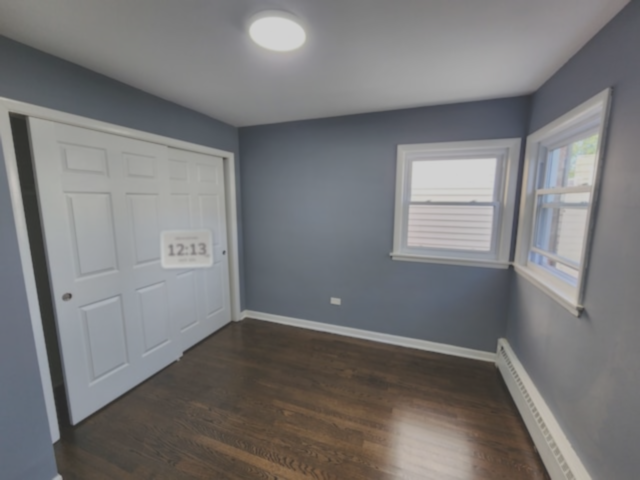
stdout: **12:13**
